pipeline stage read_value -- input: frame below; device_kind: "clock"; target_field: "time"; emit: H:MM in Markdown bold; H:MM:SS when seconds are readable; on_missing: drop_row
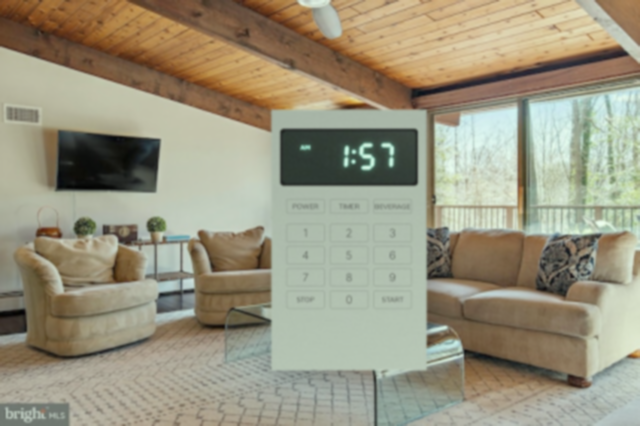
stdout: **1:57**
